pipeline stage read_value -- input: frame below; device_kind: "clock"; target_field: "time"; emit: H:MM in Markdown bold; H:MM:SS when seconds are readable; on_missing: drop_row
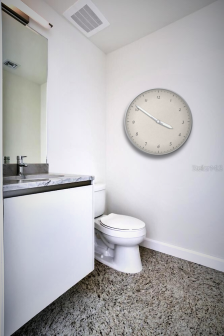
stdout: **3:51**
